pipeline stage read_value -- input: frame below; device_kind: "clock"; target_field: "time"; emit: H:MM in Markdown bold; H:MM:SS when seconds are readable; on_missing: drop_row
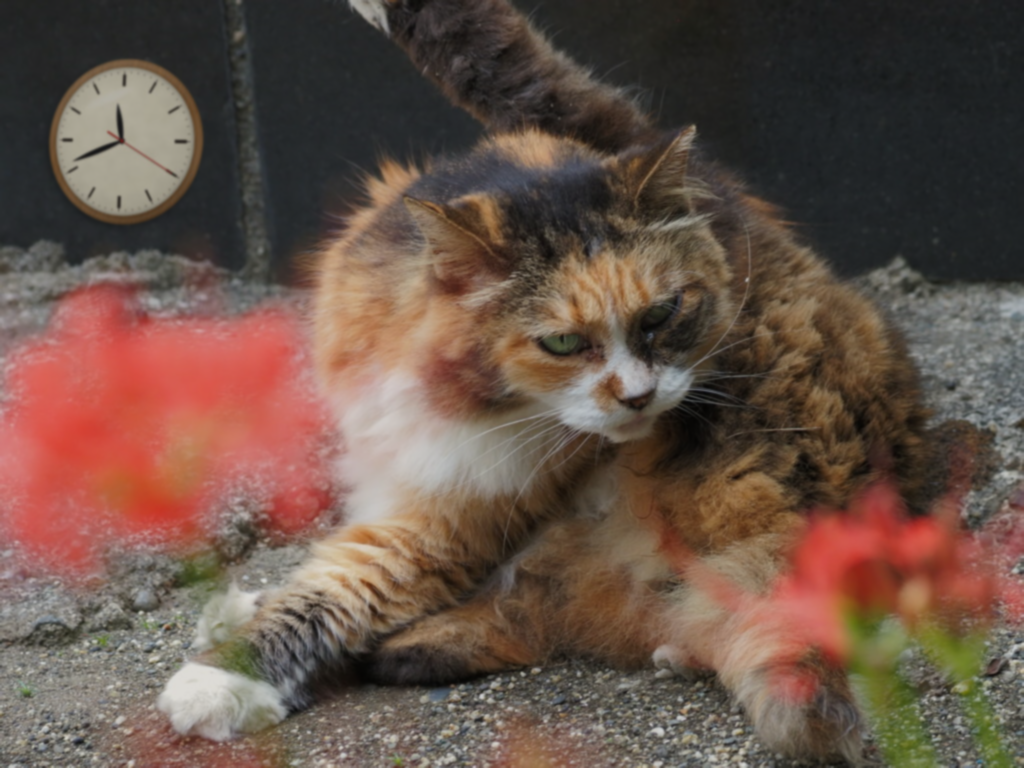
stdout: **11:41:20**
